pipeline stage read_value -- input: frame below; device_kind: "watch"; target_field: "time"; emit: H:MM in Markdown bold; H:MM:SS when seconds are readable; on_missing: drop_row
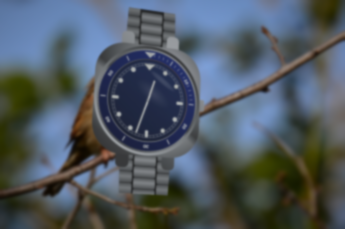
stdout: **12:33**
